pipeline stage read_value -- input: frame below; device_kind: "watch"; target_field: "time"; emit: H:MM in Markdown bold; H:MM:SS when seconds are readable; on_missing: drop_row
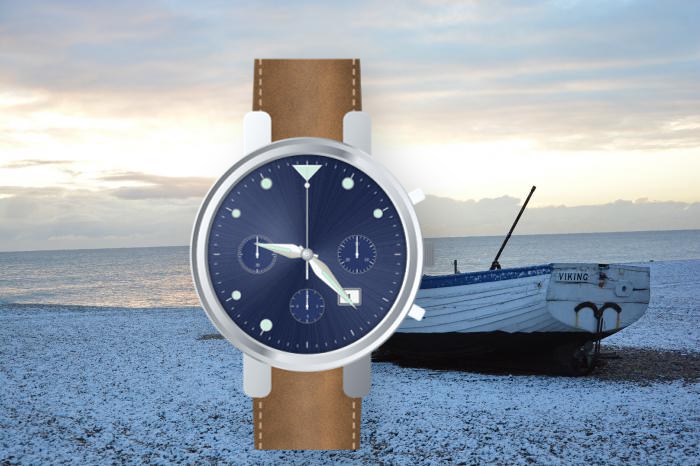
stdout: **9:23**
